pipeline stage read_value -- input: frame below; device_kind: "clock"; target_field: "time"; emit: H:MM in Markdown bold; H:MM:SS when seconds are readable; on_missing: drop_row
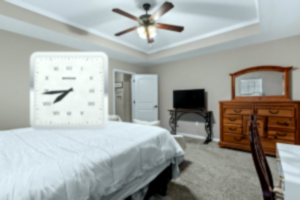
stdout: **7:44**
